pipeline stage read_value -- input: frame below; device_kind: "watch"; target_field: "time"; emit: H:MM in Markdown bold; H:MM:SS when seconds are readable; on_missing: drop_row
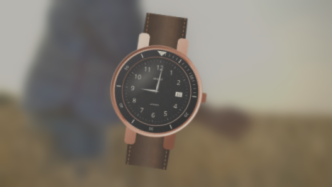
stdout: **9:01**
